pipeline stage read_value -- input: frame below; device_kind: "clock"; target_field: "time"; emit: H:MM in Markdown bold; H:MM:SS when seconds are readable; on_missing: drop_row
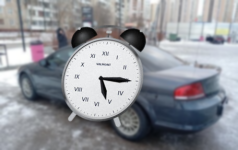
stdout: **5:15**
